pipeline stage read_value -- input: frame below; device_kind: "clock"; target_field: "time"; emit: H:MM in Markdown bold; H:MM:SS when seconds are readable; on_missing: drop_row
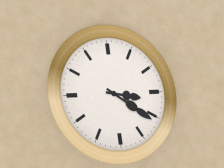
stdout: **3:21**
